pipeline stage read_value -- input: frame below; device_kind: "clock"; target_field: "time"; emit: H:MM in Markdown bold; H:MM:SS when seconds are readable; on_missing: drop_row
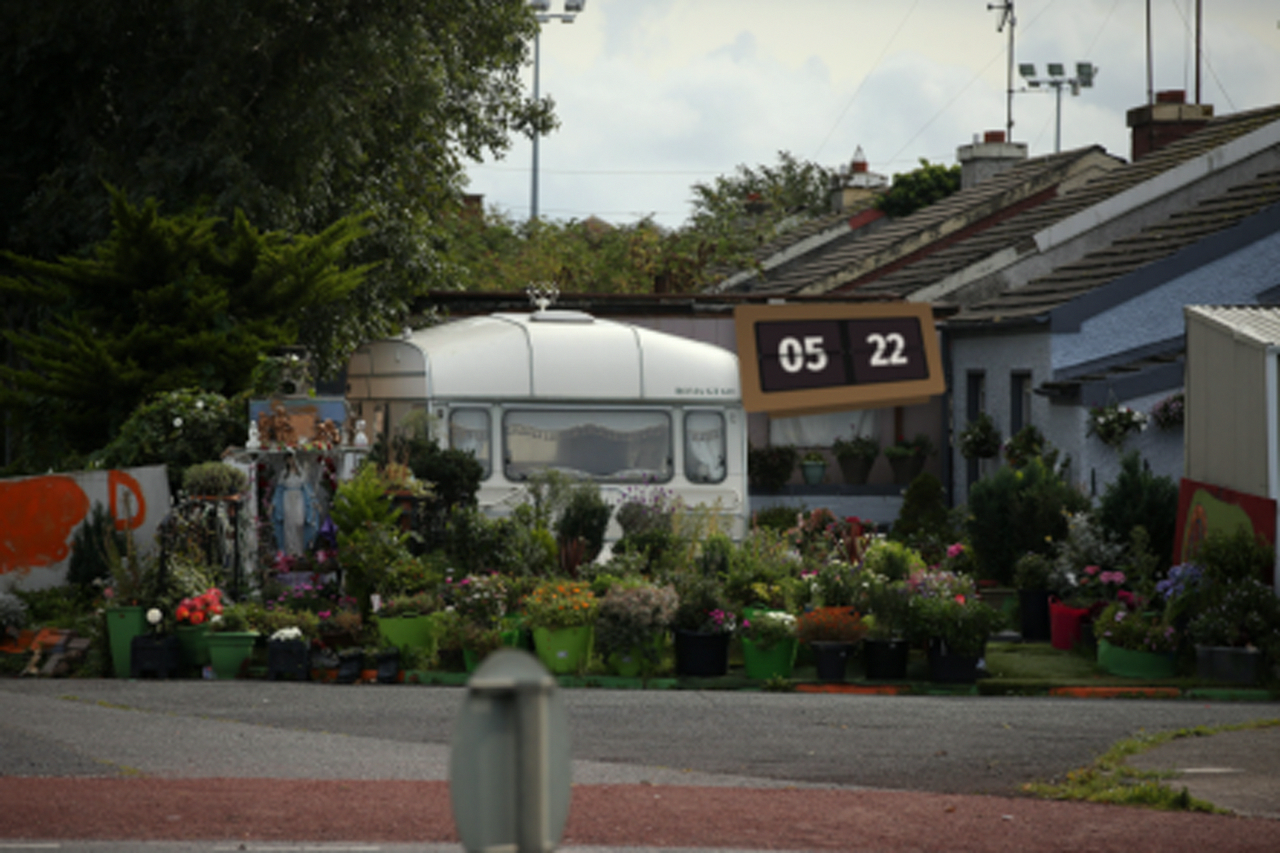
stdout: **5:22**
